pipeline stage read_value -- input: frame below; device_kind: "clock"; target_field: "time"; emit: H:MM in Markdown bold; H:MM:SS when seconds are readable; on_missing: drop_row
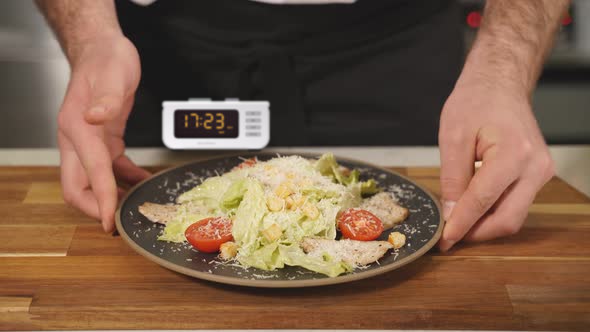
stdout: **17:23**
